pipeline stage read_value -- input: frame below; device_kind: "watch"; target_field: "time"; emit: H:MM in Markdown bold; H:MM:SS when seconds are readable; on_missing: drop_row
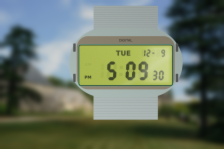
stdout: **5:09:30**
